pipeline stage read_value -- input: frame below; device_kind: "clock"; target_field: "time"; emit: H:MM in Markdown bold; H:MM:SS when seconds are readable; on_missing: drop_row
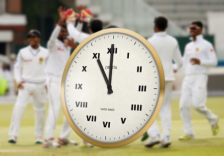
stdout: **11:00**
